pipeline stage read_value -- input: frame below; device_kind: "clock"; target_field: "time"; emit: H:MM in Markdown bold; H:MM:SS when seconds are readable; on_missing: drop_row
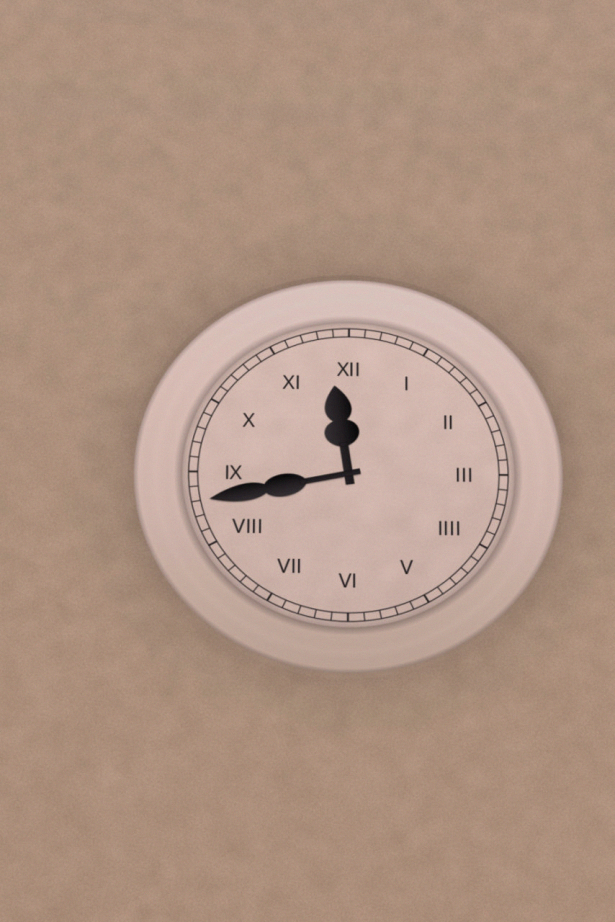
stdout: **11:43**
